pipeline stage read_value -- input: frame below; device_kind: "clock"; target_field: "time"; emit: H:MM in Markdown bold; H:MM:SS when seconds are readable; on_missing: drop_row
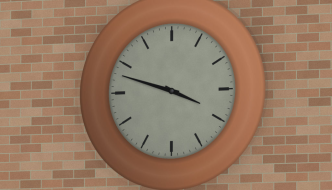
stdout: **3:48**
